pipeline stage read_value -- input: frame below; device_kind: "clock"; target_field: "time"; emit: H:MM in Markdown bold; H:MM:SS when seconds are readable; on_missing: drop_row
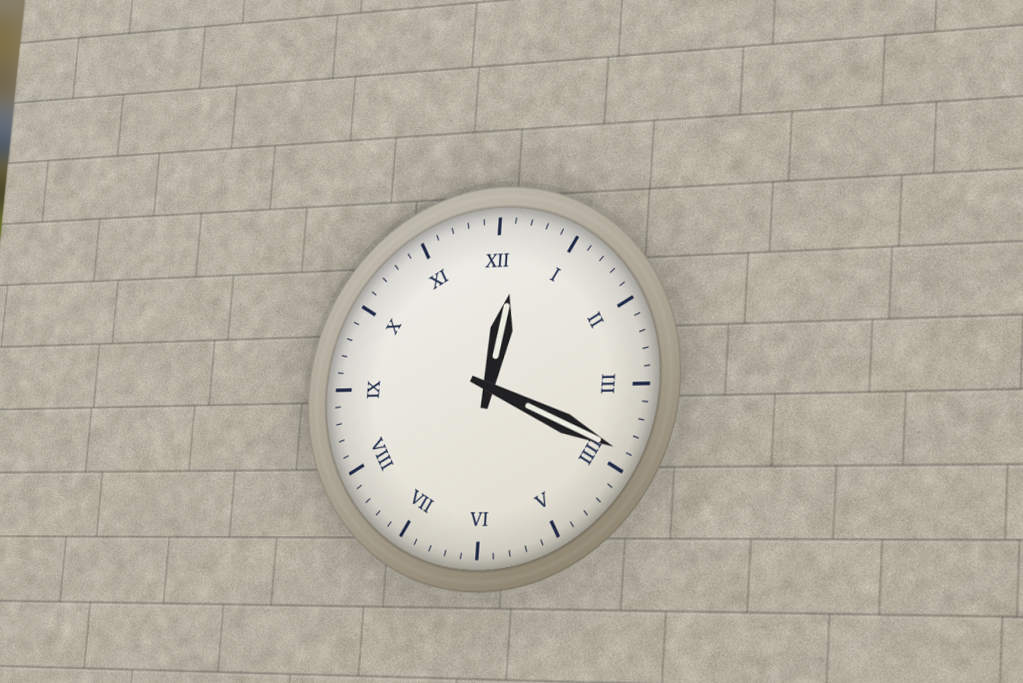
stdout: **12:19**
